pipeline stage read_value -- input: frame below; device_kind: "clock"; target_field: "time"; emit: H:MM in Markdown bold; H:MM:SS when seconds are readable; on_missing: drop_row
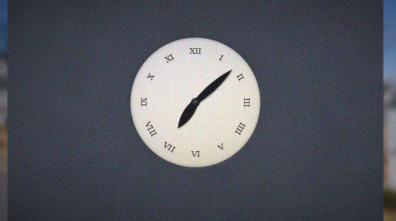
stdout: **7:08**
